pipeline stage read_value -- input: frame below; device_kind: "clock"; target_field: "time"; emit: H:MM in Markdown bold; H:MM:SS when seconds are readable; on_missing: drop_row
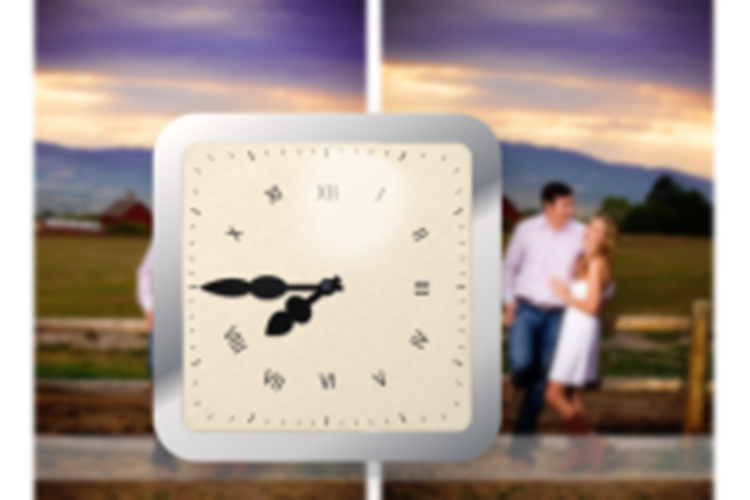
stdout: **7:45**
